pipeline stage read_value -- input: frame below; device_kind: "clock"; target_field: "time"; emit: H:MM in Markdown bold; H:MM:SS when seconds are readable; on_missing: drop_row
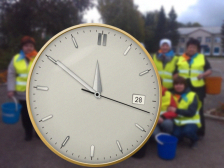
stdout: **11:50:17**
